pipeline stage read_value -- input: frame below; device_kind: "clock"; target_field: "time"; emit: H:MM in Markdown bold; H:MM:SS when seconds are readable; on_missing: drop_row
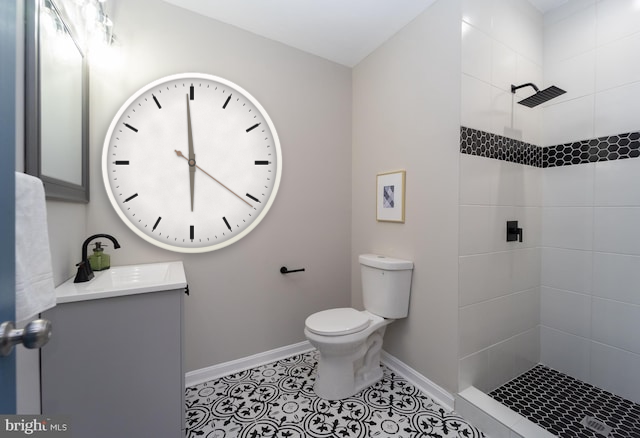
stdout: **5:59:21**
